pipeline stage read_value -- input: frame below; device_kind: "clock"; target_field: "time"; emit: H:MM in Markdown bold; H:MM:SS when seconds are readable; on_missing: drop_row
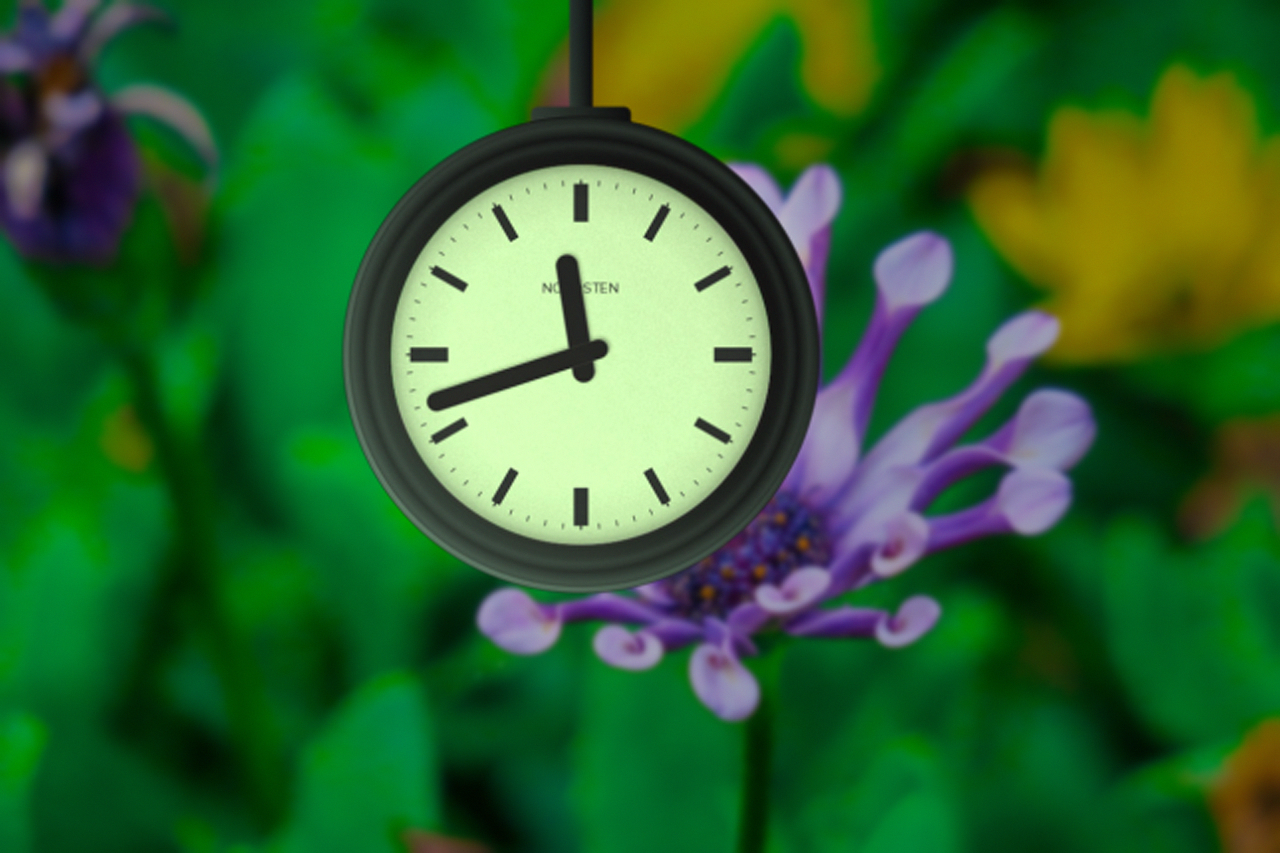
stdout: **11:42**
